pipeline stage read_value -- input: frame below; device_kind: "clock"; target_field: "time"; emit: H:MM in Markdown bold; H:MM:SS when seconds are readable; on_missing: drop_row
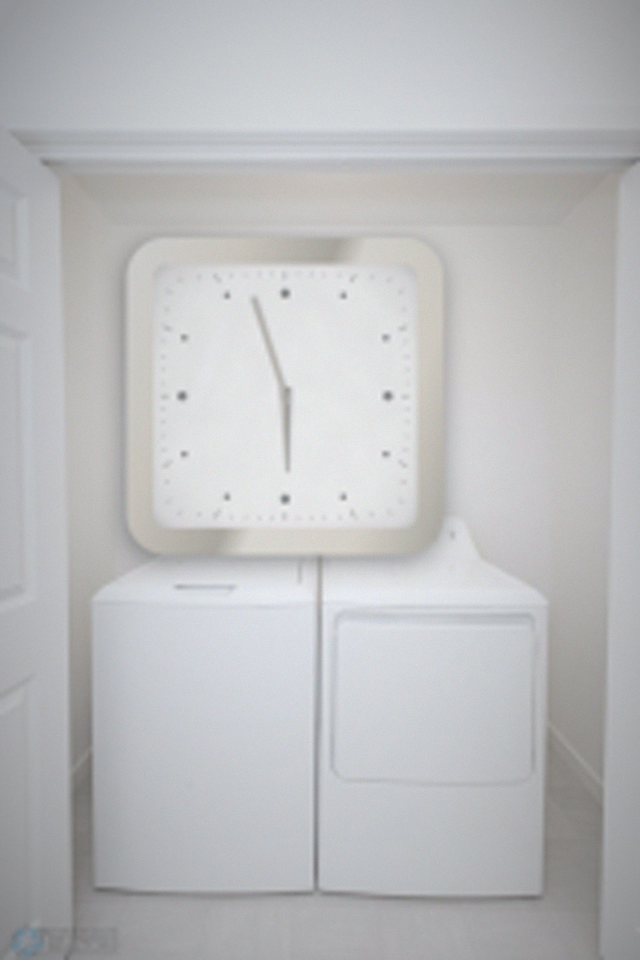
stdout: **5:57**
